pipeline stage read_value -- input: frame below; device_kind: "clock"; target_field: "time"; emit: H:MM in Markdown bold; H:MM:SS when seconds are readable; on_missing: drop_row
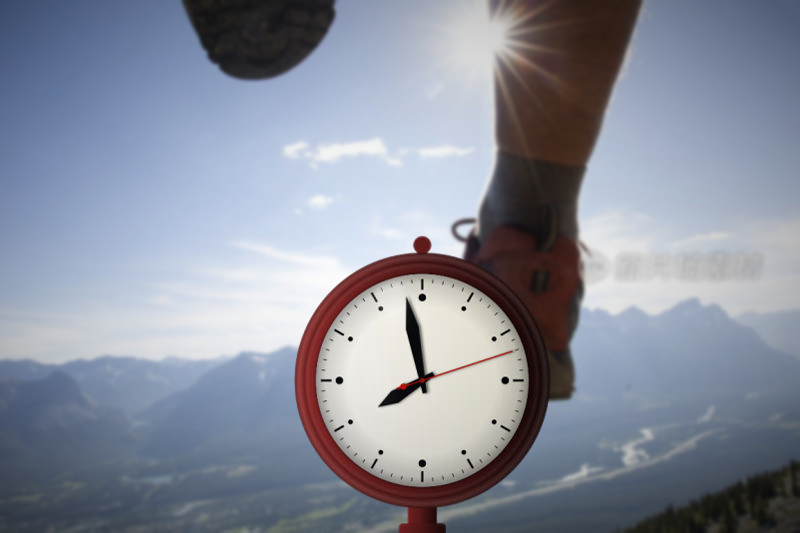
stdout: **7:58:12**
